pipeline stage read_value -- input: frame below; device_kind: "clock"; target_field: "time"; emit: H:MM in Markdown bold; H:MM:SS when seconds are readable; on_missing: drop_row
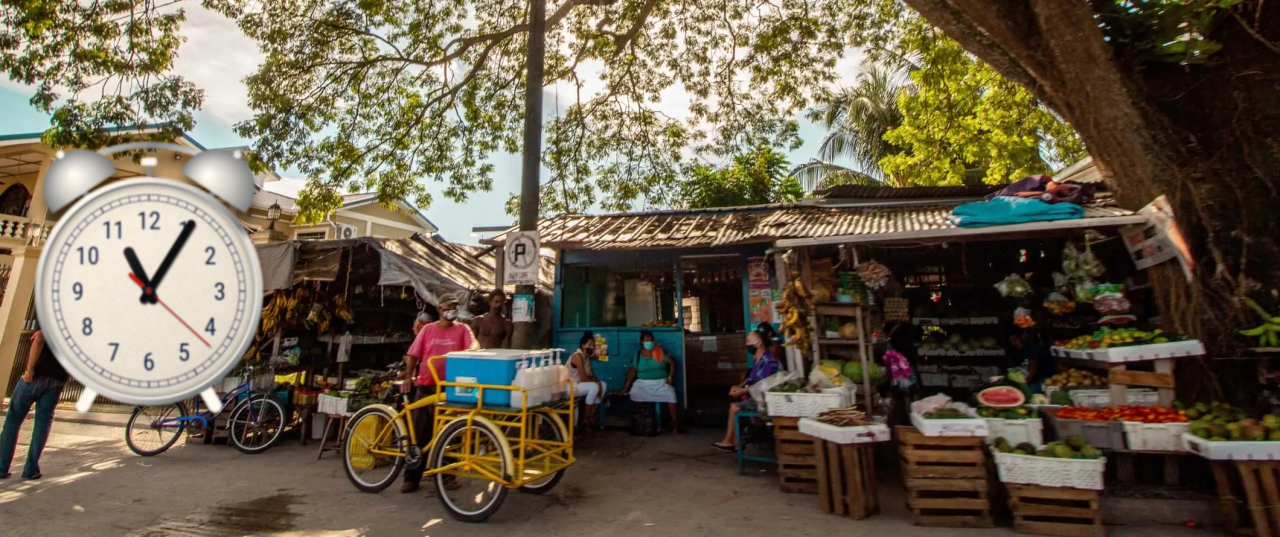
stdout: **11:05:22**
